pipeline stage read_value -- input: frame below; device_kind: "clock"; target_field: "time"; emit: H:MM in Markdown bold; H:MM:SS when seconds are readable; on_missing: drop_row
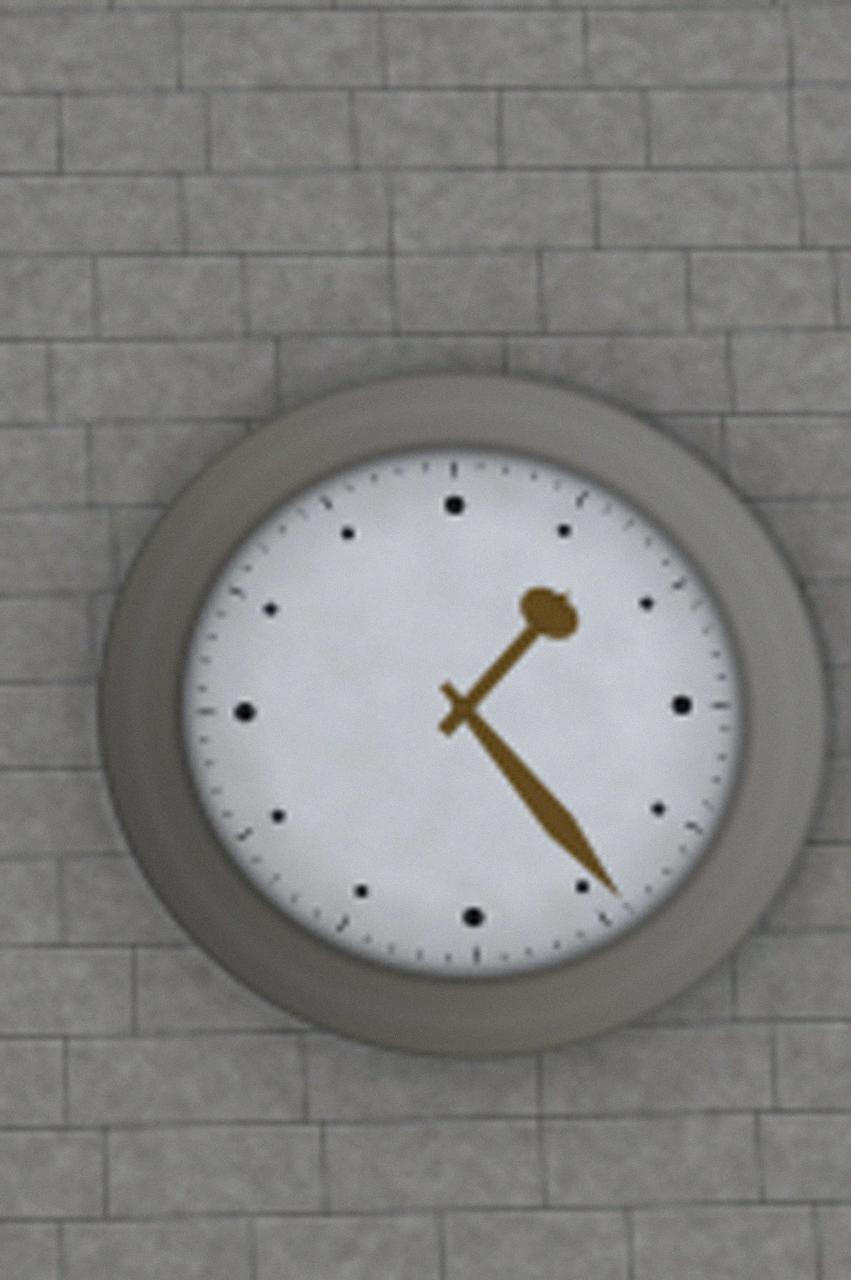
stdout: **1:24**
